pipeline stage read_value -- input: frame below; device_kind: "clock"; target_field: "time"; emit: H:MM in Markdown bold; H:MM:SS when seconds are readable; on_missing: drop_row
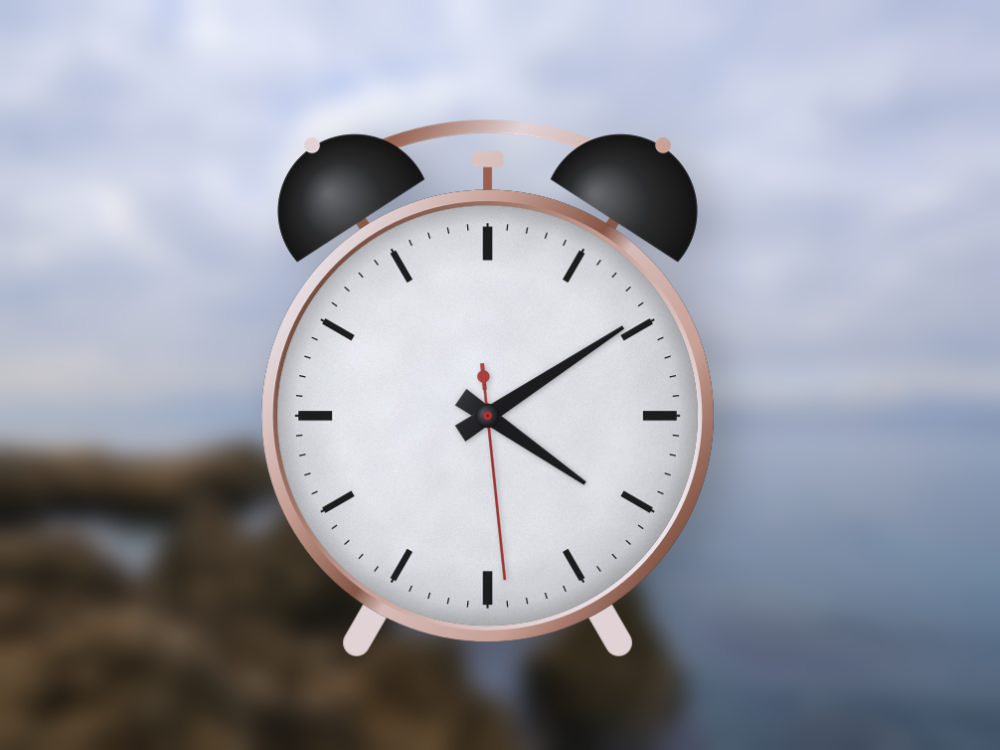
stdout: **4:09:29**
